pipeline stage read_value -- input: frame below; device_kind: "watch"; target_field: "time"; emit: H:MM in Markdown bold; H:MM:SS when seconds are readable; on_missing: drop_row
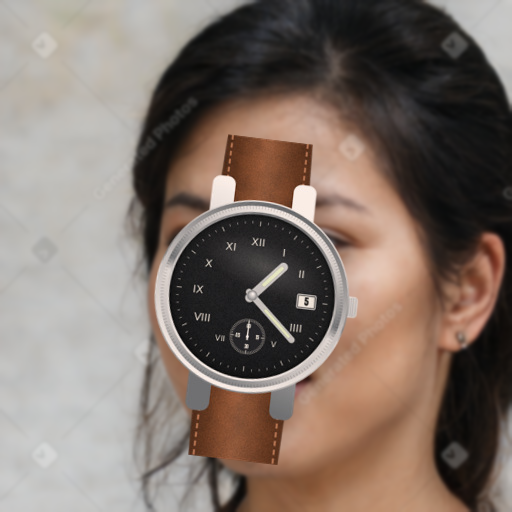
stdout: **1:22**
